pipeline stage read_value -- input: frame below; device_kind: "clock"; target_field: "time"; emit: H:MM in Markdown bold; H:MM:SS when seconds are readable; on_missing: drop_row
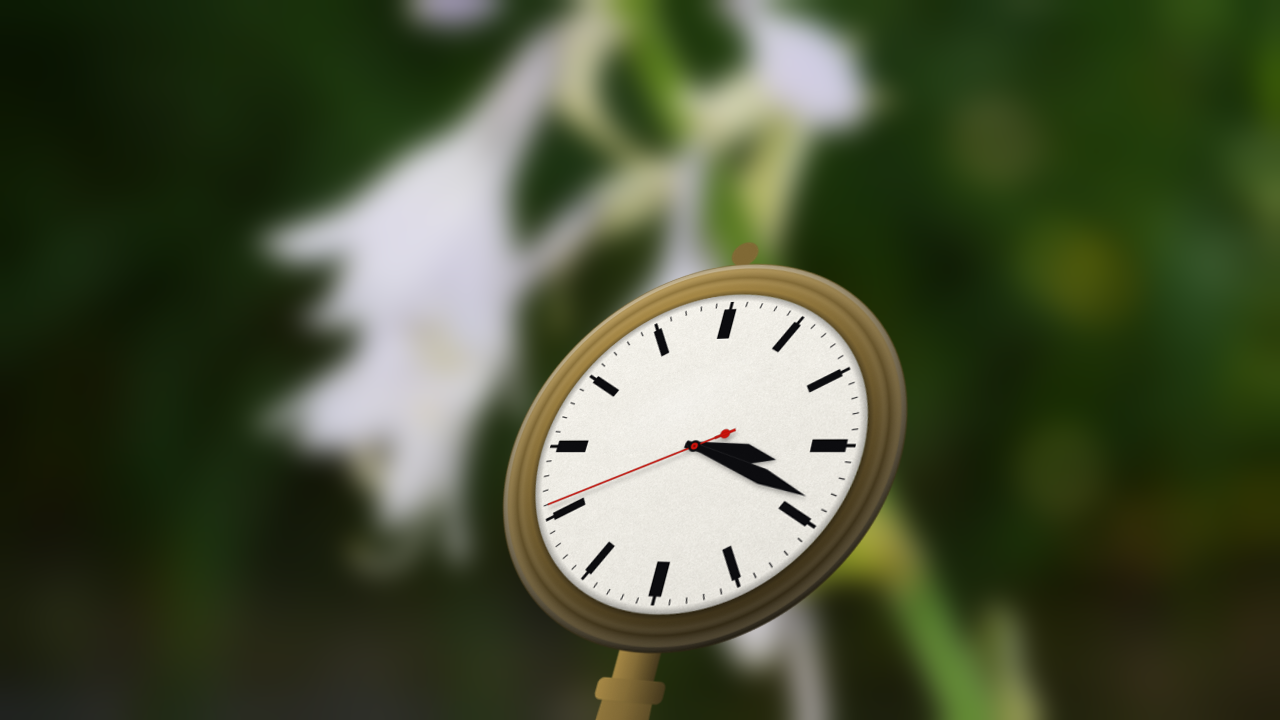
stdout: **3:18:41**
